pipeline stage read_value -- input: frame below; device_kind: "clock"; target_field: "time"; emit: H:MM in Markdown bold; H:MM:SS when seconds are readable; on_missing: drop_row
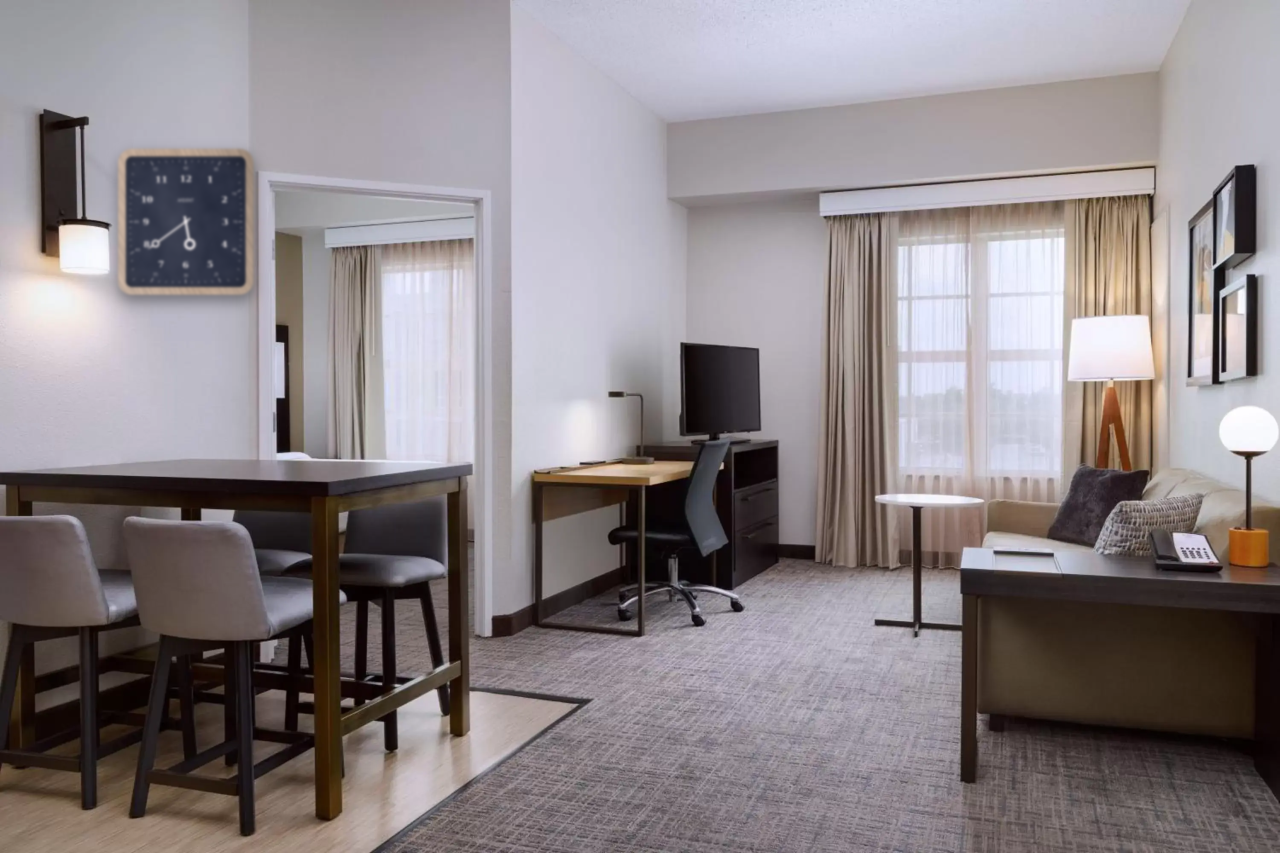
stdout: **5:39**
